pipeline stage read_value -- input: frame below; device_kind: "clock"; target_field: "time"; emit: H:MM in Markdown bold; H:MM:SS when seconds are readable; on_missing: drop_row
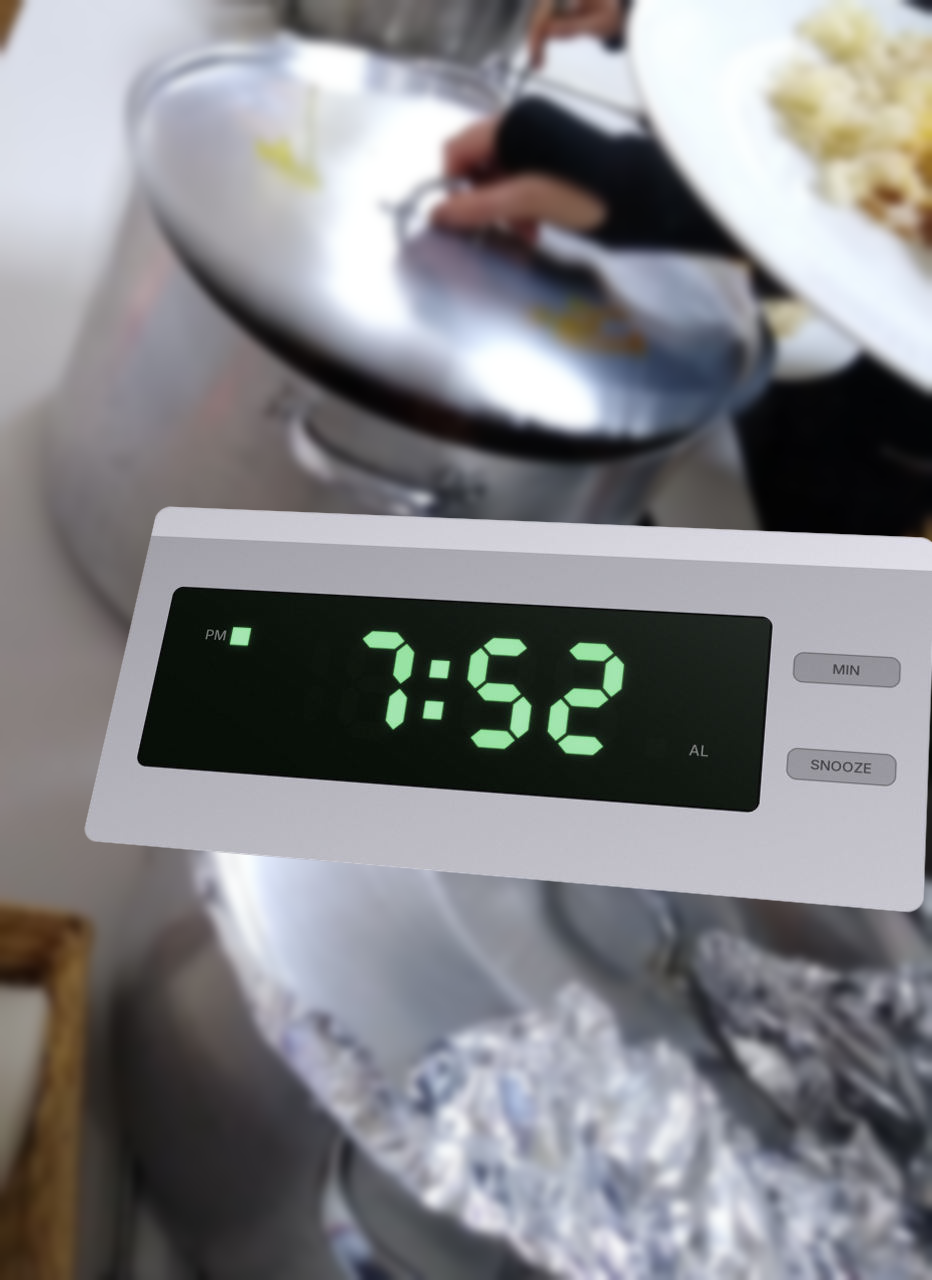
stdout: **7:52**
